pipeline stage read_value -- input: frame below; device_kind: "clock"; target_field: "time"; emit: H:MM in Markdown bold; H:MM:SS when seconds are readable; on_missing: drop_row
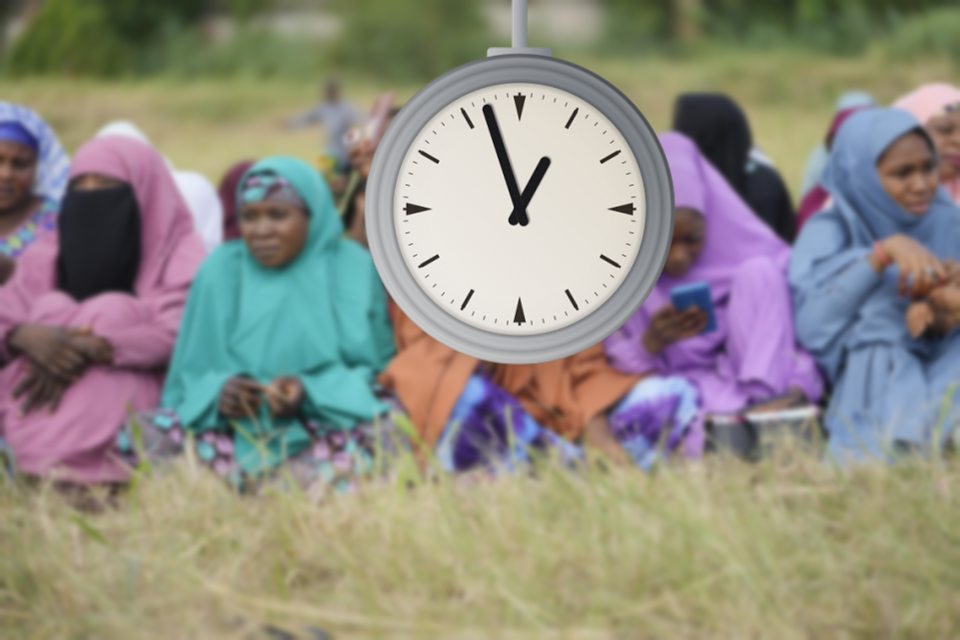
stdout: **12:57**
